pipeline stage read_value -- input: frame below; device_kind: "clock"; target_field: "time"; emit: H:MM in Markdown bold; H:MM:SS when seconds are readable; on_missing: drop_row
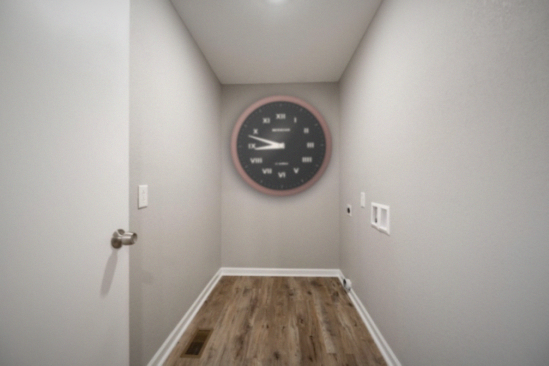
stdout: **8:48**
